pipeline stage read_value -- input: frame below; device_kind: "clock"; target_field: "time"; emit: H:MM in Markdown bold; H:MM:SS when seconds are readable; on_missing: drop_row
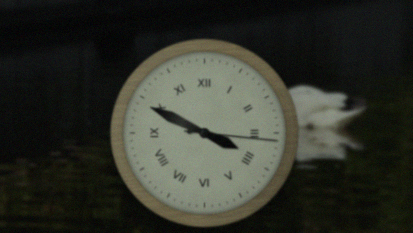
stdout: **3:49:16**
